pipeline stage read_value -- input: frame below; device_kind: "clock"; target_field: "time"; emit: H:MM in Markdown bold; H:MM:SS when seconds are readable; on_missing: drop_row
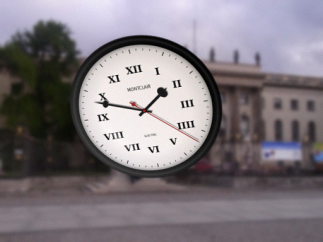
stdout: **1:48:22**
